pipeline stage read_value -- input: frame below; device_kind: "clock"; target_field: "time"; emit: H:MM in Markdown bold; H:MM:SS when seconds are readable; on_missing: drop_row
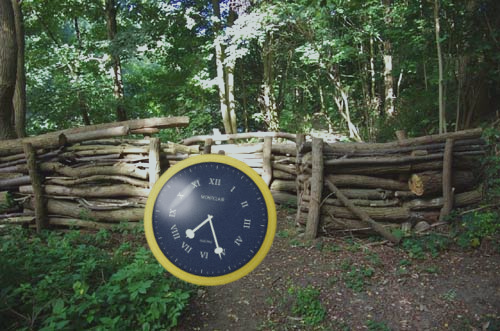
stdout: **7:26**
